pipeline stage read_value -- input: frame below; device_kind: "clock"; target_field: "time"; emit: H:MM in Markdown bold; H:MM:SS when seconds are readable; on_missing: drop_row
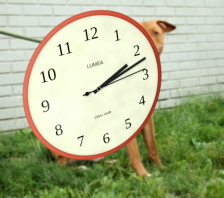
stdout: **2:12:14**
